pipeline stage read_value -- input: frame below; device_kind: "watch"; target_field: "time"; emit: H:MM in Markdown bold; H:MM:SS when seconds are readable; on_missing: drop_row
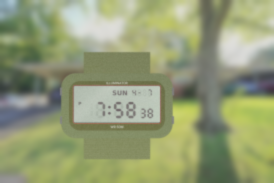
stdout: **7:58:38**
